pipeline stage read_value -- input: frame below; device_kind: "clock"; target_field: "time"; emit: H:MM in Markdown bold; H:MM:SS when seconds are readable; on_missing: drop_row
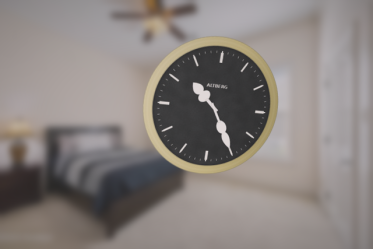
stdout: **10:25**
